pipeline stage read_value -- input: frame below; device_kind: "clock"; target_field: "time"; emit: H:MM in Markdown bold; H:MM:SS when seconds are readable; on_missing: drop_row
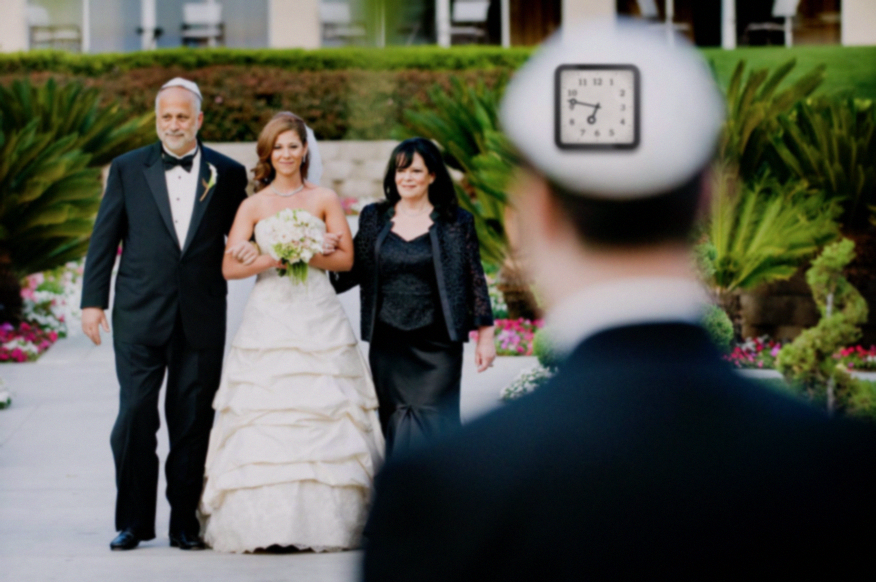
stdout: **6:47**
